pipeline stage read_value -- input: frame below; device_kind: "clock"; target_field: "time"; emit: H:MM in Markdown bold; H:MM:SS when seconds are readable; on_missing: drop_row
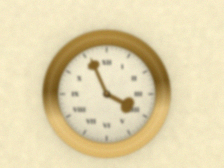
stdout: **3:56**
